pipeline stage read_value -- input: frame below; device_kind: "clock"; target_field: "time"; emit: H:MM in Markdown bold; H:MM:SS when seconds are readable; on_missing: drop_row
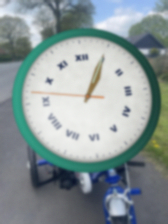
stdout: **1:04:47**
